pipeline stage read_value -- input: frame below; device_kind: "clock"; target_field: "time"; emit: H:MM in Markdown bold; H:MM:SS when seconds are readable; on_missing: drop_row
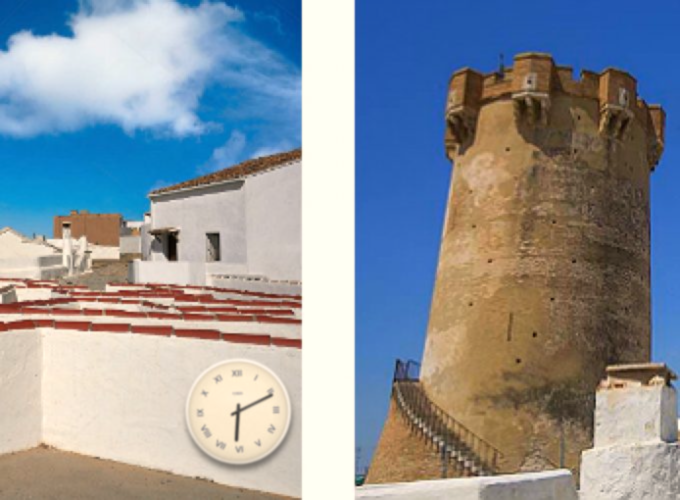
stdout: **6:11**
